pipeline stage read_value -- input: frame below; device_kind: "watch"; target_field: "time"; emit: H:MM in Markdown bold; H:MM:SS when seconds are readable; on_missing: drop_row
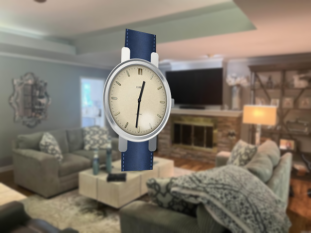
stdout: **12:31**
